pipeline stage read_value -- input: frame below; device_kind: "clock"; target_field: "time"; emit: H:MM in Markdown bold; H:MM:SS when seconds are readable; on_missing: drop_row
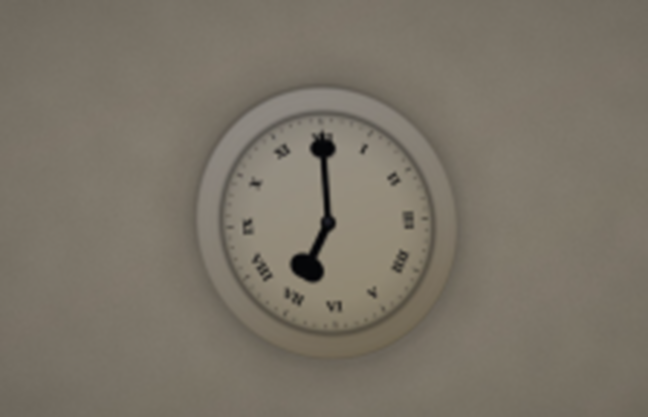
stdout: **7:00**
